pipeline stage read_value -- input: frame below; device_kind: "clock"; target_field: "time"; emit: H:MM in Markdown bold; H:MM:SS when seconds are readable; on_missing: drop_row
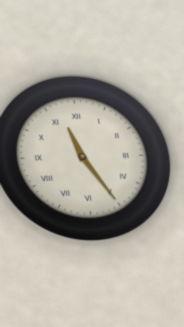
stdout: **11:25**
